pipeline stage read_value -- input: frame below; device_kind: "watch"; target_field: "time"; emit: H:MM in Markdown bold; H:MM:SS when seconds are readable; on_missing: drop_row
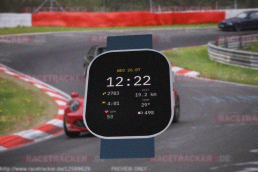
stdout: **12:22**
